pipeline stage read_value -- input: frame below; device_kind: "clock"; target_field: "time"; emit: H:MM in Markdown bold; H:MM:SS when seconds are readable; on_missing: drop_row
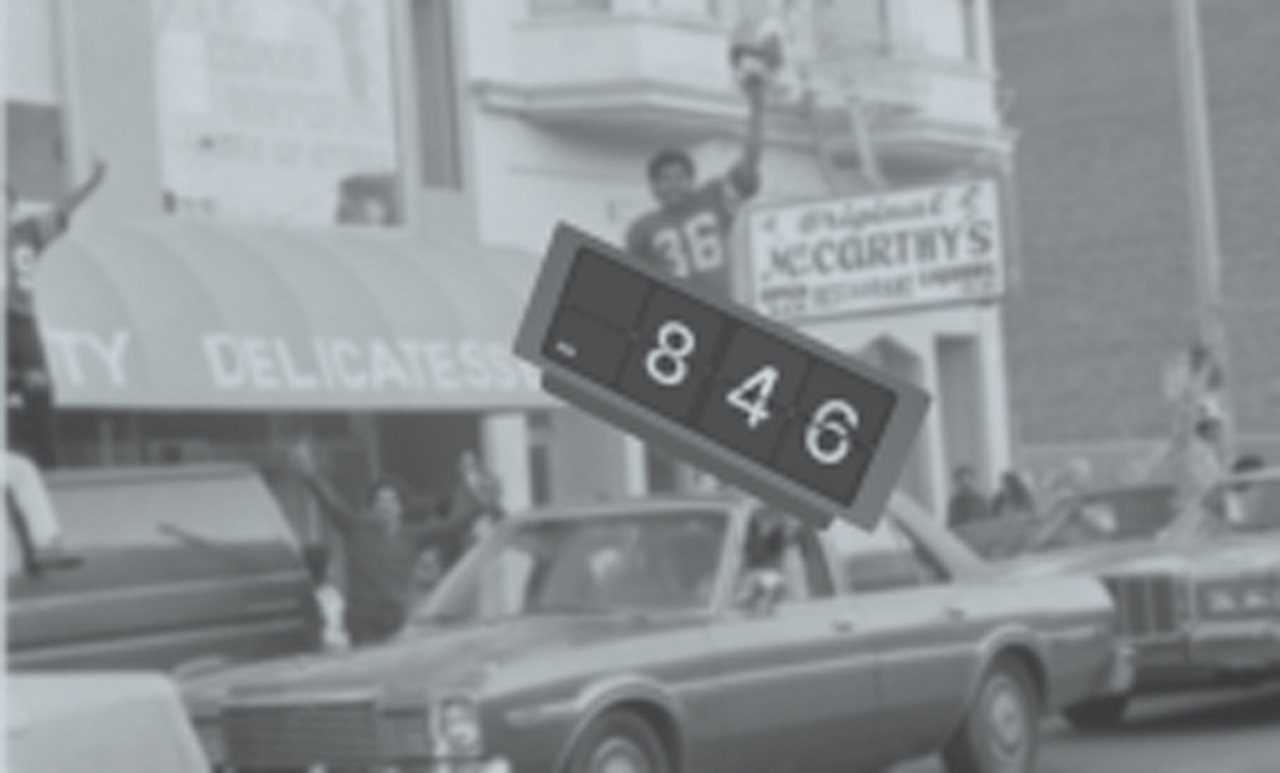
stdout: **8:46**
